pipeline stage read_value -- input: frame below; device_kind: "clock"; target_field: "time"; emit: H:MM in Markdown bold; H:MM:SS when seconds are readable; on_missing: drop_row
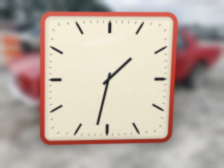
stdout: **1:32**
